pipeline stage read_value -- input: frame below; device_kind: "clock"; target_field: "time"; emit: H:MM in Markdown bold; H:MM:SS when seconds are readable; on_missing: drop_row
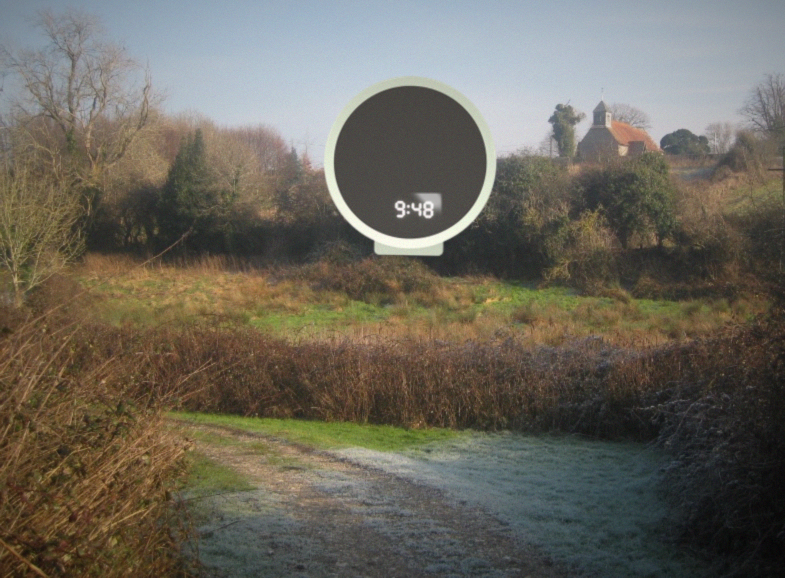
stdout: **9:48**
